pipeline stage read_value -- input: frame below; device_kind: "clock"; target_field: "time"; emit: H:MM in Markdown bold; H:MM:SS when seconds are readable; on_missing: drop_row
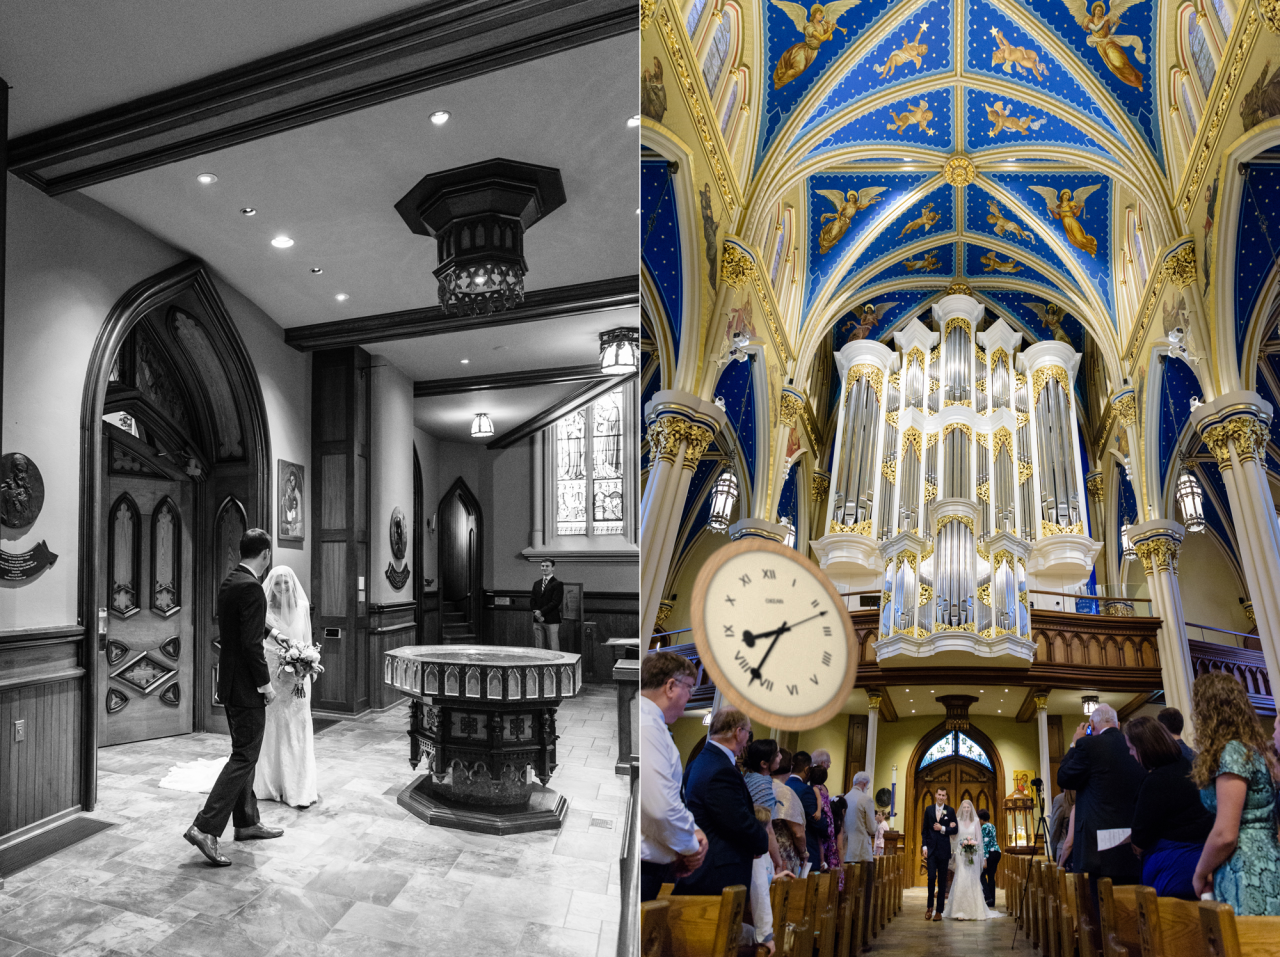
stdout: **8:37:12**
